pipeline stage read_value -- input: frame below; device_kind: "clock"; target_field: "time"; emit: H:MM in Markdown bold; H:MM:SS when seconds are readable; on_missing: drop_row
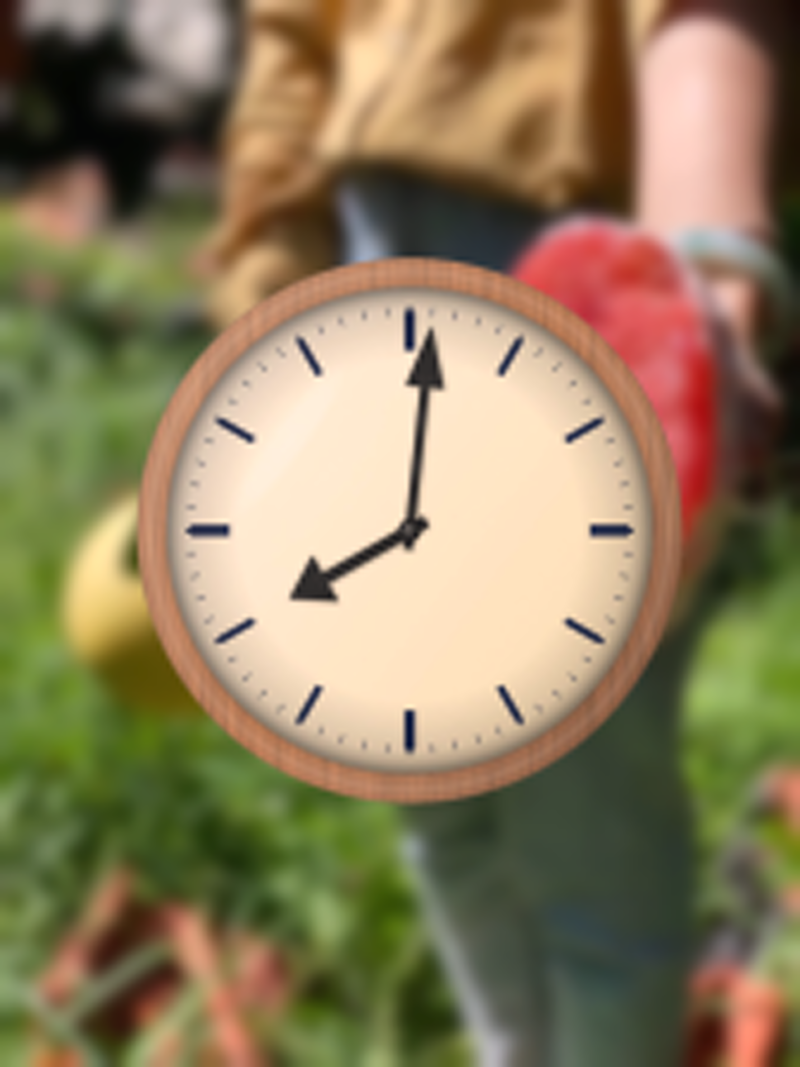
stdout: **8:01**
